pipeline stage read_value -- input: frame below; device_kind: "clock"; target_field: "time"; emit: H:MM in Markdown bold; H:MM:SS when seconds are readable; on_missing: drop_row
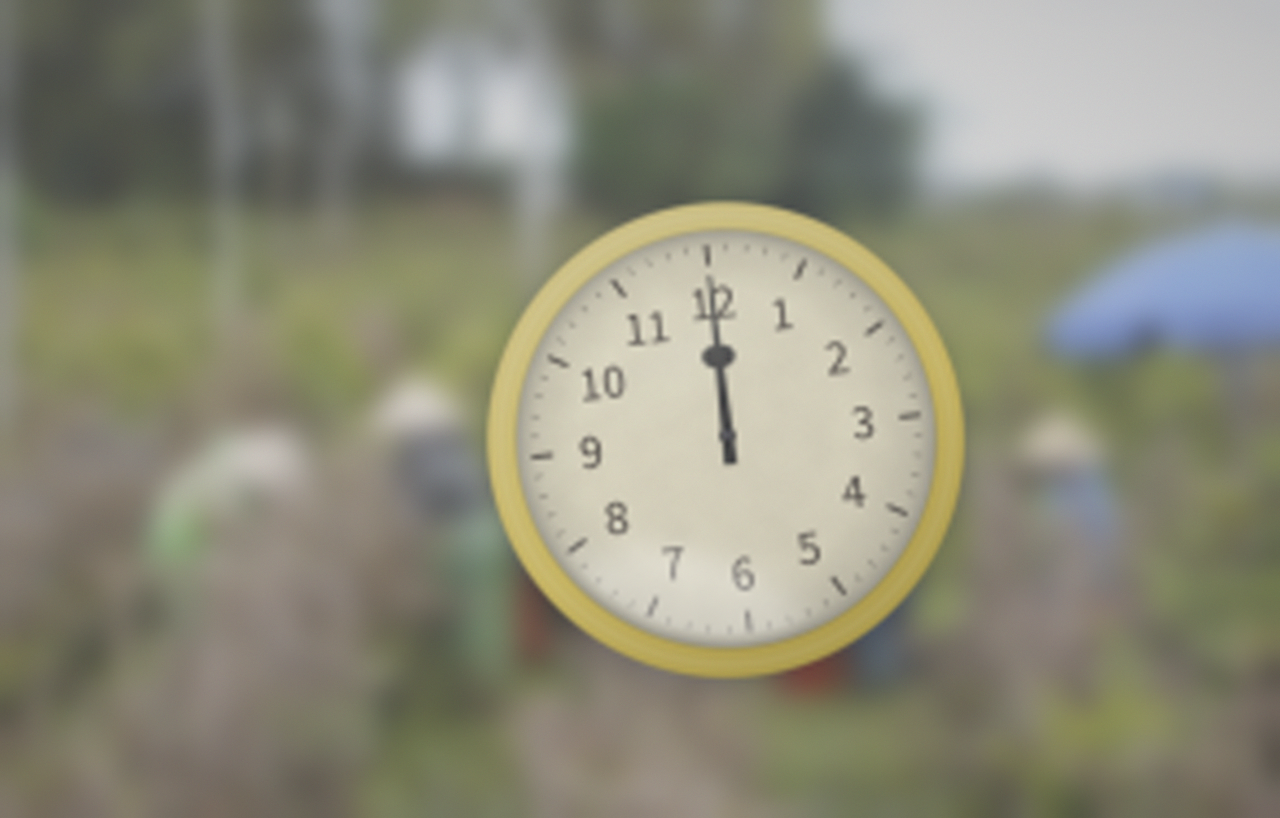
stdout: **12:00**
